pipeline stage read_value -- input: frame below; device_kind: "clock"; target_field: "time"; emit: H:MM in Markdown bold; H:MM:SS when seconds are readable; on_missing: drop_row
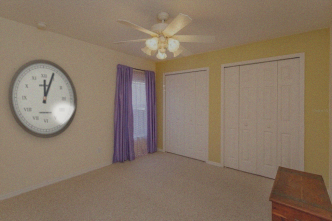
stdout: **12:04**
